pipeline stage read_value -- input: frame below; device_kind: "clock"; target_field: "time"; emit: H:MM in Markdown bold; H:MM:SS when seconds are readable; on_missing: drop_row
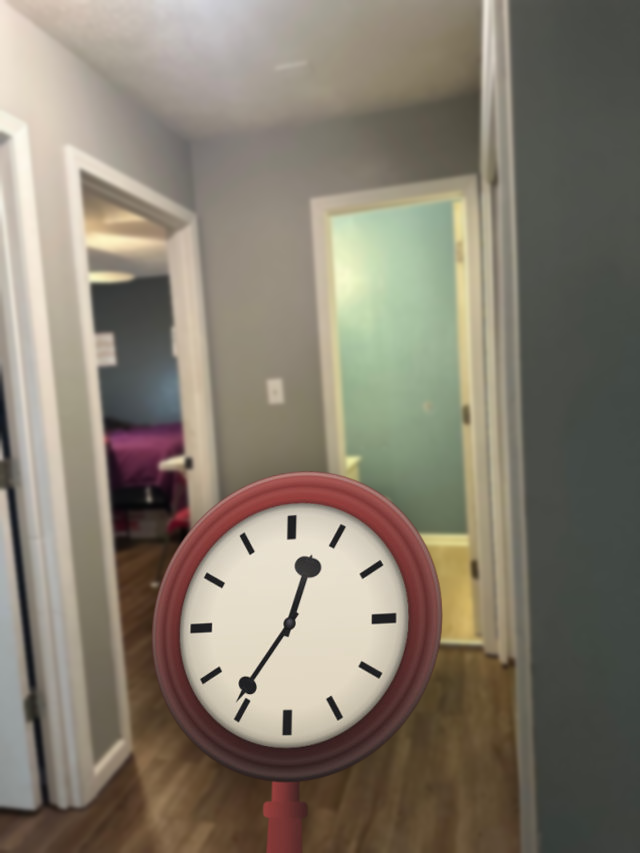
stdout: **12:36**
